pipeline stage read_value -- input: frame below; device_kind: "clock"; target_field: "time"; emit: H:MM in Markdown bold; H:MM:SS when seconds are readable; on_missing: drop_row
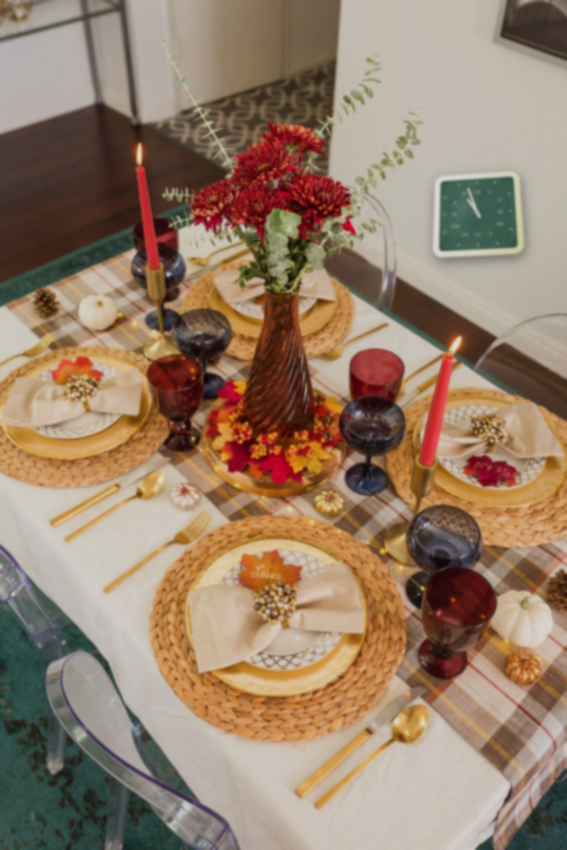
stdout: **10:57**
